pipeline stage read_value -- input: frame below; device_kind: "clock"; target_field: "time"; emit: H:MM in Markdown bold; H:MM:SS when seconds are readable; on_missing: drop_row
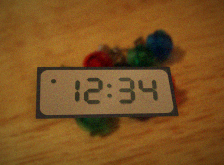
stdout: **12:34**
